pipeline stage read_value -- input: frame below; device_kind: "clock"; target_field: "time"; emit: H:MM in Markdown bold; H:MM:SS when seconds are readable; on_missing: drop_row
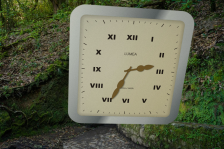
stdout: **2:34**
